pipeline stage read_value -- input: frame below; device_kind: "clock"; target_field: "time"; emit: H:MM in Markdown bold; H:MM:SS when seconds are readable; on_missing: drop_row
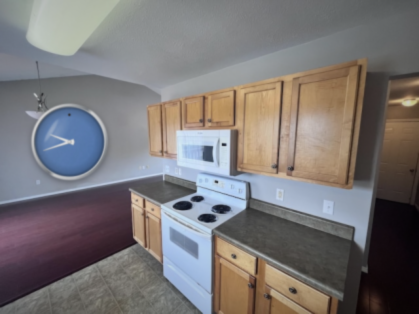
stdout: **9:42**
